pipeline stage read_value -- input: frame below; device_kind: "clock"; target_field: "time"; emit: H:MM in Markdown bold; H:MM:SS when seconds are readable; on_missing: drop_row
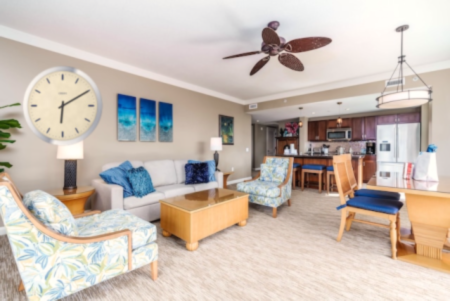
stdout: **6:10**
